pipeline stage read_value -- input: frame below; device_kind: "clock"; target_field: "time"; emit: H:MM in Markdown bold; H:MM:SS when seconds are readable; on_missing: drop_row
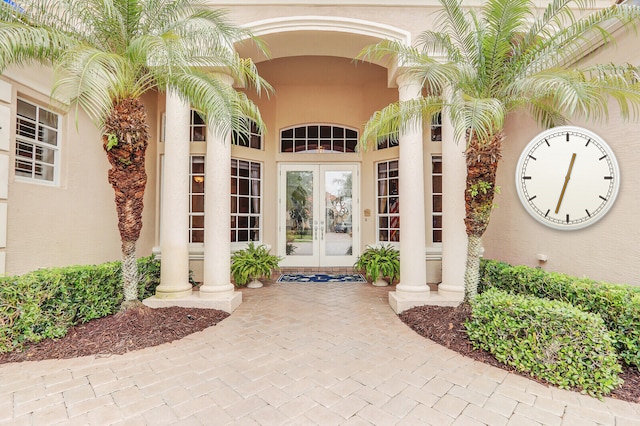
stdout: **12:33**
